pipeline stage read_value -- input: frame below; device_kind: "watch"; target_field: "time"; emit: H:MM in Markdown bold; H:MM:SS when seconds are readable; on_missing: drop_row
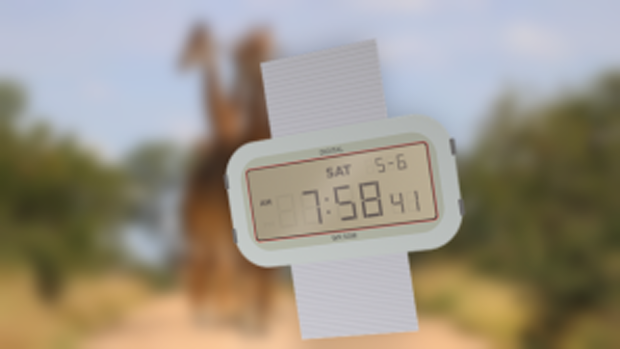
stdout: **7:58:41**
